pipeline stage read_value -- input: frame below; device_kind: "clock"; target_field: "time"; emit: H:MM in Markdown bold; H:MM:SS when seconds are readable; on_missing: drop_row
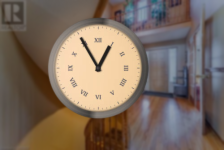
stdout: **12:55**
